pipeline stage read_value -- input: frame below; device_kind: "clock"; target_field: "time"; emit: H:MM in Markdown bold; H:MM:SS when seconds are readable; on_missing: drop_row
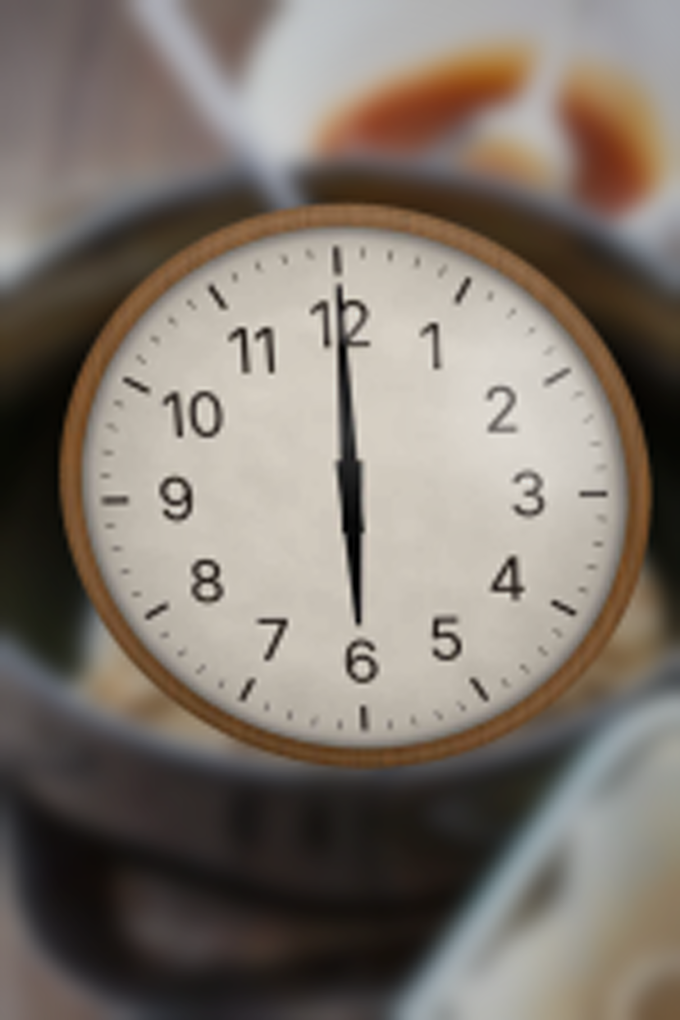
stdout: **6:00**
